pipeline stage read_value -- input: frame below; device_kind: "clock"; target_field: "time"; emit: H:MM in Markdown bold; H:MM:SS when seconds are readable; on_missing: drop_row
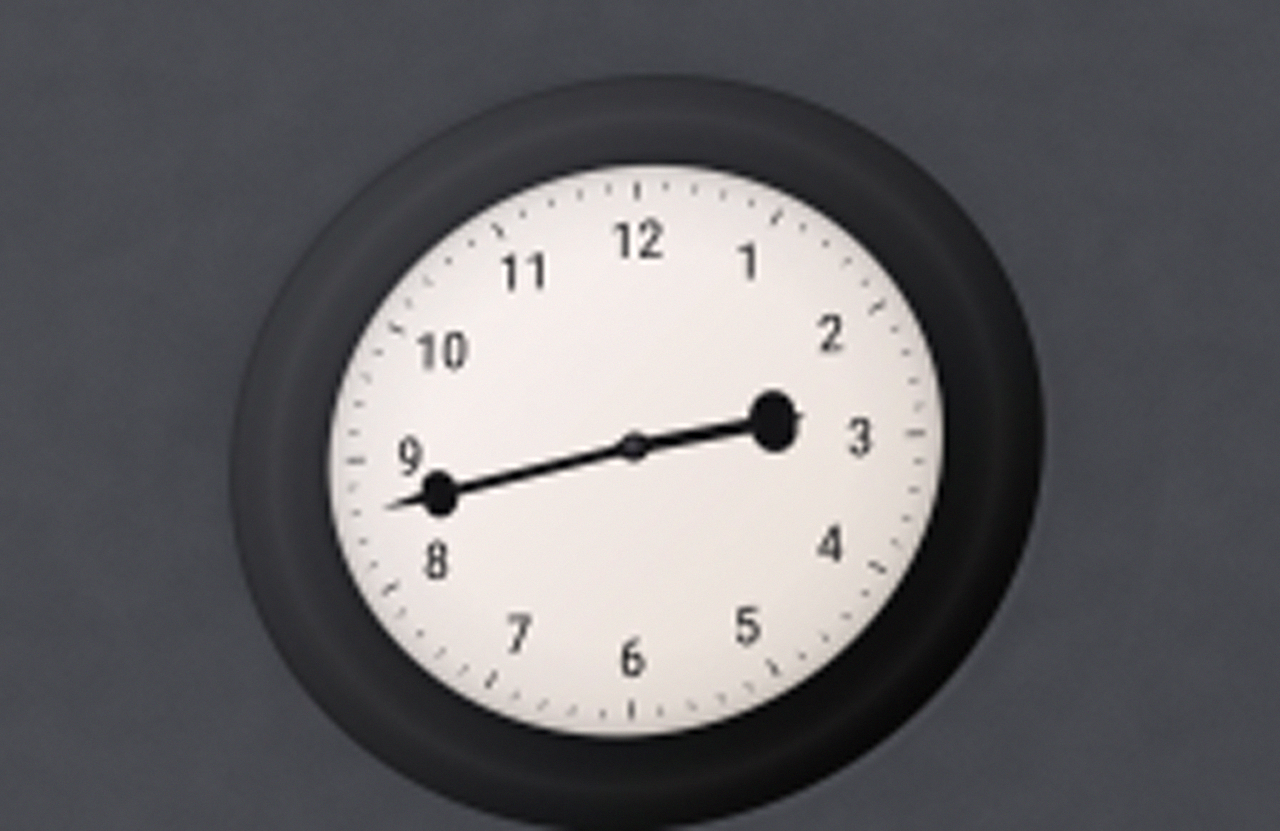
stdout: **2:43**
